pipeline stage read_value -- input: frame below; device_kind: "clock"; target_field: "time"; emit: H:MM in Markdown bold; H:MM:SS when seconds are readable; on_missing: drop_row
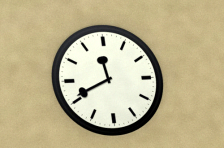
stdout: **11:41**
